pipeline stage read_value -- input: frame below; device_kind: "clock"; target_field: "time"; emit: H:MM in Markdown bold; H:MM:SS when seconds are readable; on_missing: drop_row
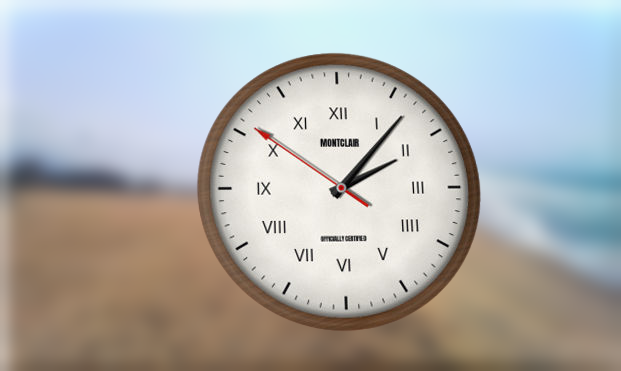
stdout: **2:06:51**
